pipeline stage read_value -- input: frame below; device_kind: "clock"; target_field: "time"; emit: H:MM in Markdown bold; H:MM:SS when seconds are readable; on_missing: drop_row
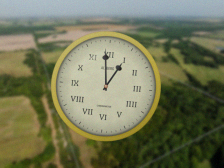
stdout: **12:59**
